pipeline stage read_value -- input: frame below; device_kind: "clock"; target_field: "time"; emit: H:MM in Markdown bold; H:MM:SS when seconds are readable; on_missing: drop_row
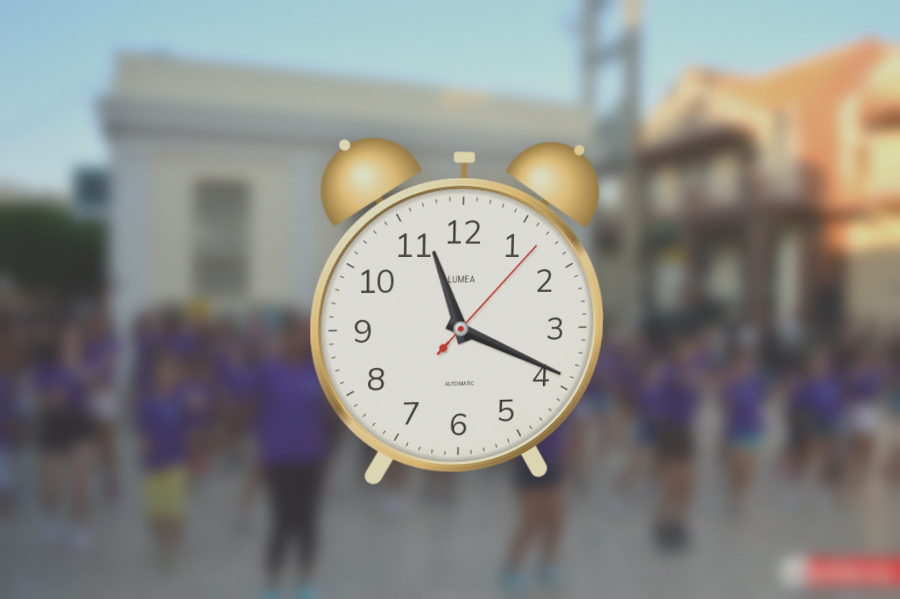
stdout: **11:19:07**
